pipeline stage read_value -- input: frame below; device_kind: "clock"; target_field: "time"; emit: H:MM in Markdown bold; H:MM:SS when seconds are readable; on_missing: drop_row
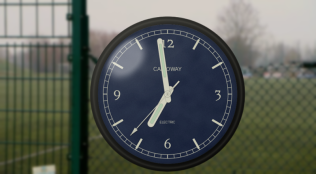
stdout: **6:58:37**
